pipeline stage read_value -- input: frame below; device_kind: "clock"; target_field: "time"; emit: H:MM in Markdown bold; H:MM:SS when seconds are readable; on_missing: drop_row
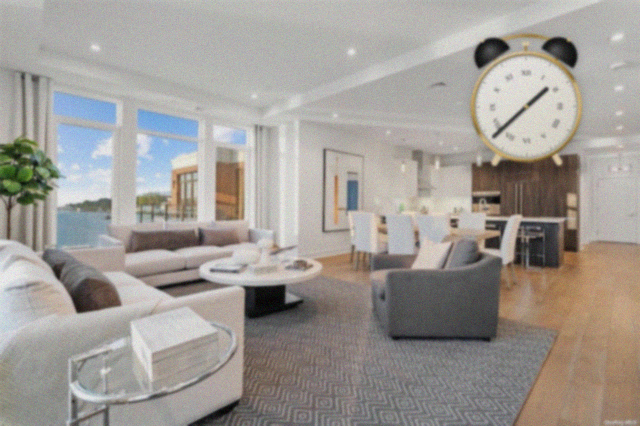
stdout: **1:38**
